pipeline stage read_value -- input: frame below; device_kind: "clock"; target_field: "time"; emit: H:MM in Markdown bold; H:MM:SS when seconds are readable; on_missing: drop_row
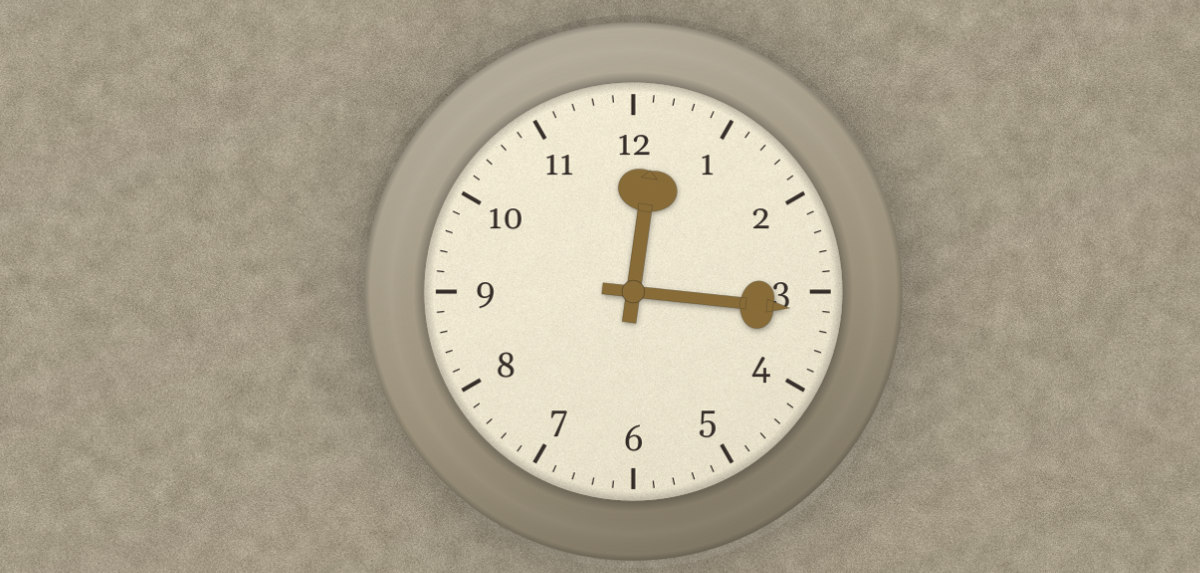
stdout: **12:16**
